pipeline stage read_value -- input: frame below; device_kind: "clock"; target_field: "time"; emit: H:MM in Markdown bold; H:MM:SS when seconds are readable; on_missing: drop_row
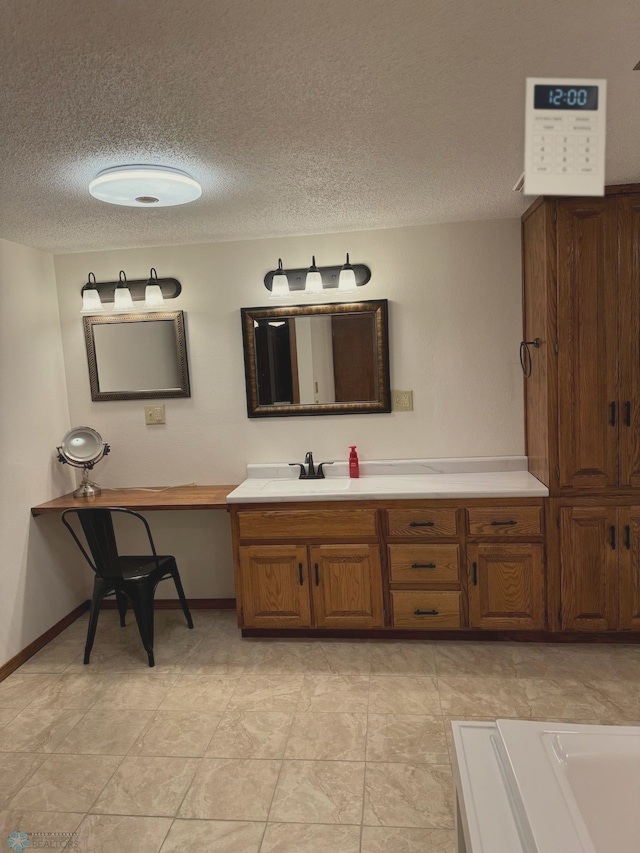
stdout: **12:00**
